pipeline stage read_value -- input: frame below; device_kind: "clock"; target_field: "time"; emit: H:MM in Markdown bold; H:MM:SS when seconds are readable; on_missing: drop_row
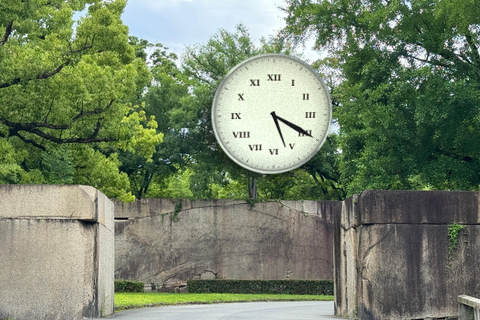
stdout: **5:20**
